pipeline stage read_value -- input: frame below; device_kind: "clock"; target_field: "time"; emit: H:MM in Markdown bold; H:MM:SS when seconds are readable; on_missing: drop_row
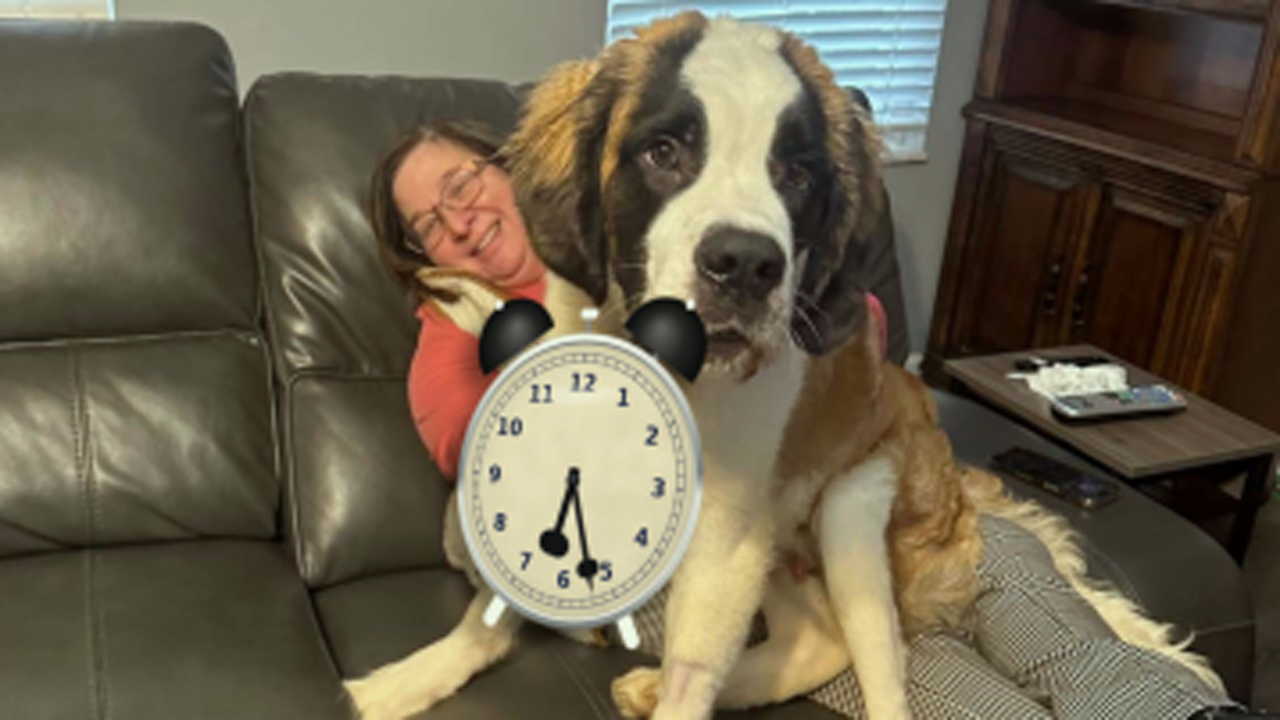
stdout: **6:27**
